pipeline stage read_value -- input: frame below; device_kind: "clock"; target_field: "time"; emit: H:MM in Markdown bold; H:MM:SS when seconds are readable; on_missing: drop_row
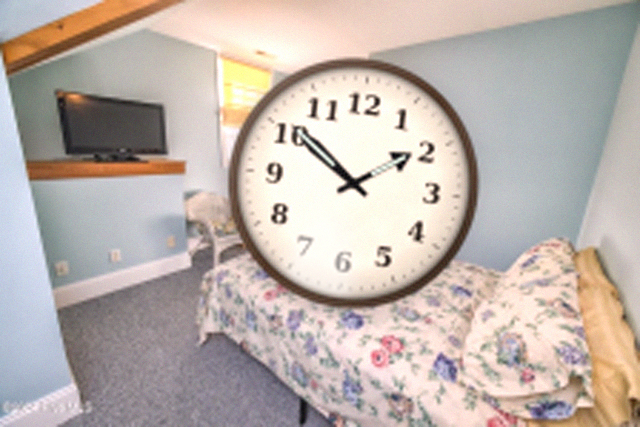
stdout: **1:51**
